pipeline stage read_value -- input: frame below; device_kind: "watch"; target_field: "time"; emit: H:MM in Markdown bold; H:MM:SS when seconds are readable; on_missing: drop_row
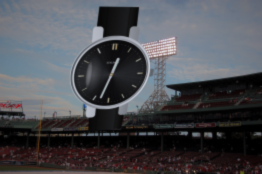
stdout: **12:33**
